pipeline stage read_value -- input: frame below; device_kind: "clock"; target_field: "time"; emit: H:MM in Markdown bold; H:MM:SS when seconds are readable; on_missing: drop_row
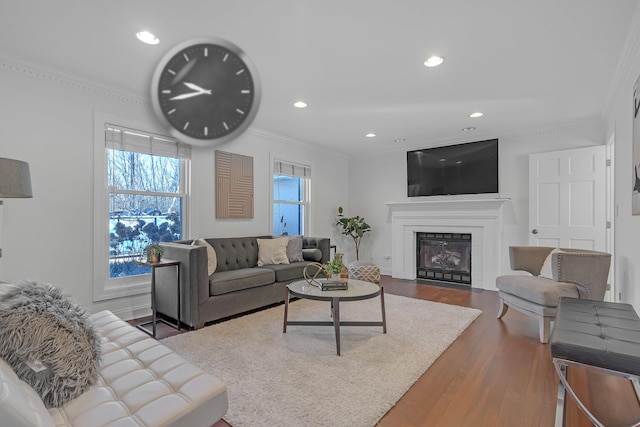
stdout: **9:43**
